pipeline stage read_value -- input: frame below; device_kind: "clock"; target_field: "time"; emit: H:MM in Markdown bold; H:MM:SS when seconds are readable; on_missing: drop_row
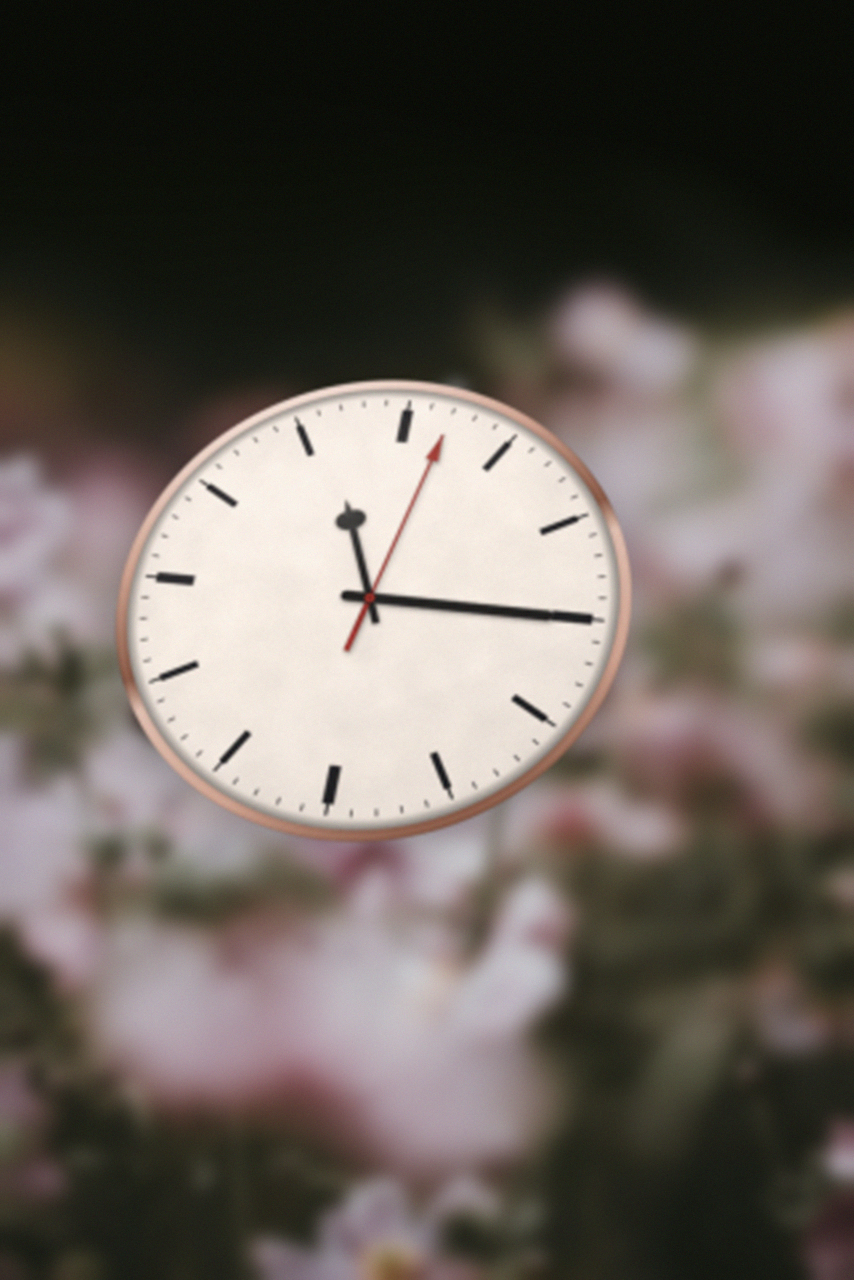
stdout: **11:15:02**
